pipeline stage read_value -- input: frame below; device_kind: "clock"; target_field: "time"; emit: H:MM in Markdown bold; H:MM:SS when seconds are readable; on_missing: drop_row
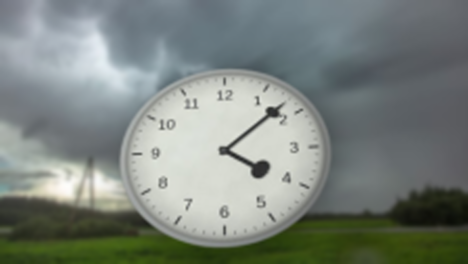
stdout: **4:08**
